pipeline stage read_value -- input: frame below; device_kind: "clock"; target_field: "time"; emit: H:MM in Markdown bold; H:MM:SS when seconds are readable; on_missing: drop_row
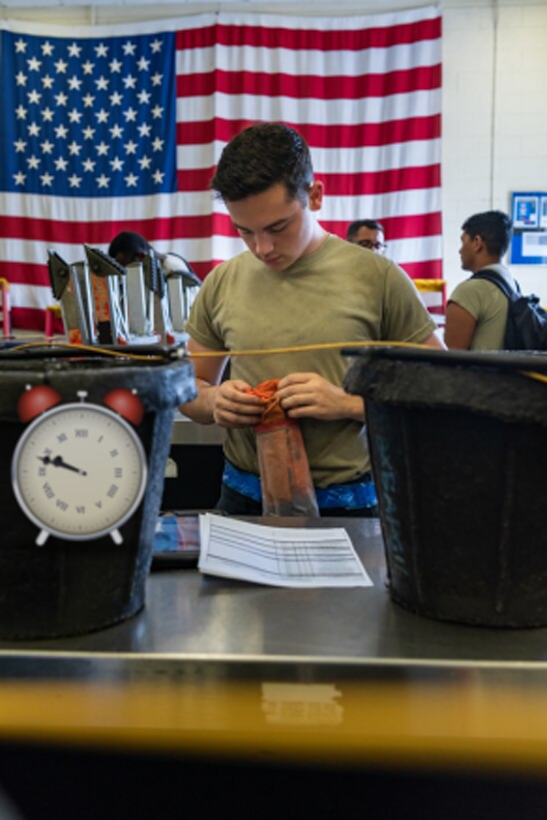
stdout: **9:48**
